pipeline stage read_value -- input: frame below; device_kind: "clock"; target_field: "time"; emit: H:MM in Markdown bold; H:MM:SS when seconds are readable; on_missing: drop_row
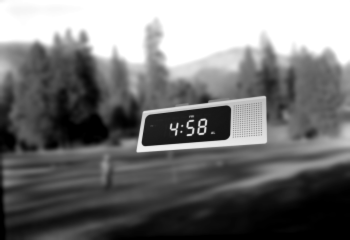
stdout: **4:58**
